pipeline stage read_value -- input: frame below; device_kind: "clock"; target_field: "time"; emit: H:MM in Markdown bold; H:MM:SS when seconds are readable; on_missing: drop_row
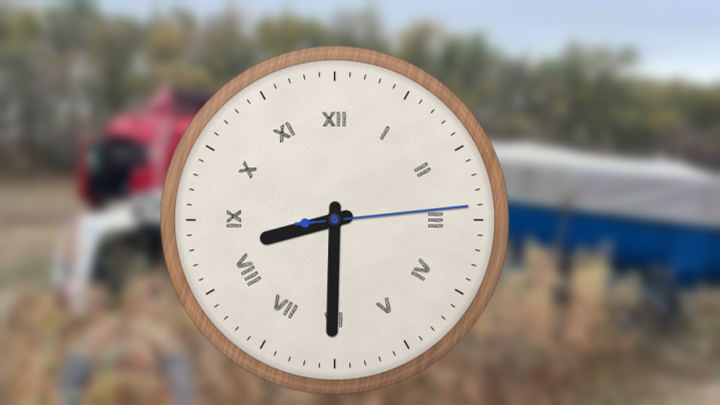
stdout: **8:30:14**
